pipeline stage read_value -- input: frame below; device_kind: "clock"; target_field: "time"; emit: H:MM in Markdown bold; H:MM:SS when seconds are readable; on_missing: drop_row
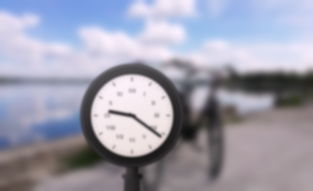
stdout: **9:21**
